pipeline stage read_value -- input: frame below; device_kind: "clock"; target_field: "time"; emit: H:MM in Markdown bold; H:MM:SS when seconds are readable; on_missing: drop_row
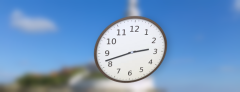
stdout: **2:42**
